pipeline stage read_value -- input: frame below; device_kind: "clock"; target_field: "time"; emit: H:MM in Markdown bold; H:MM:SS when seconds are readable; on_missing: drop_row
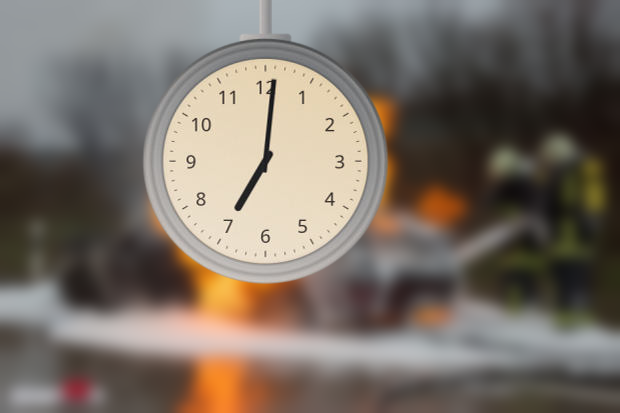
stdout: **7:01**
